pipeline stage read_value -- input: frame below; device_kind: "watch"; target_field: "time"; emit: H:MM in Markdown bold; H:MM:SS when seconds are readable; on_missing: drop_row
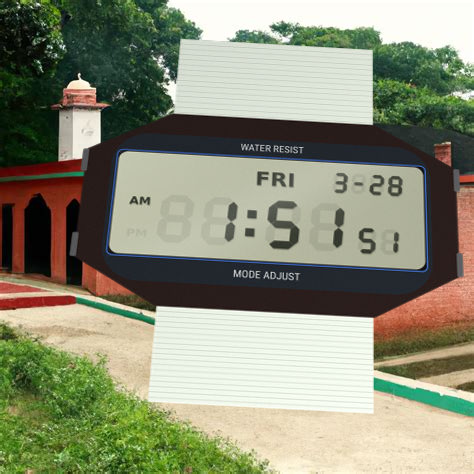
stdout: **1:51:51**
